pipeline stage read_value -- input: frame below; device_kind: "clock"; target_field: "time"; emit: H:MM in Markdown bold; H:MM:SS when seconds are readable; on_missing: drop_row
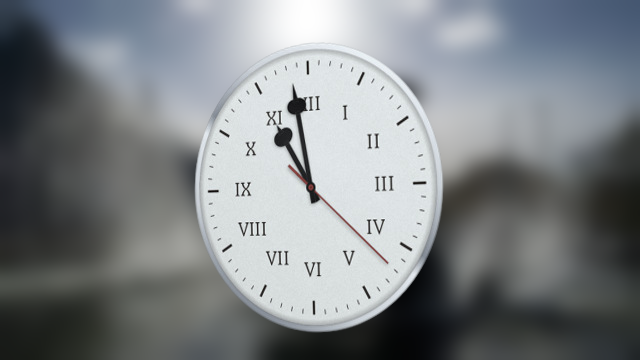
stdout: **10:58:22**
